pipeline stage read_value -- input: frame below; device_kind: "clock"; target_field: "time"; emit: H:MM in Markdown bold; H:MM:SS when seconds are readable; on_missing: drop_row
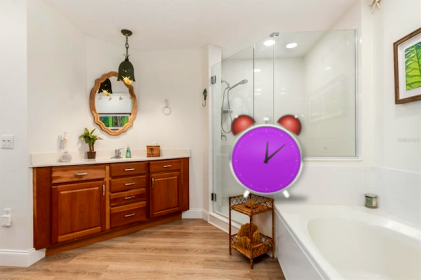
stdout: **12:08**
